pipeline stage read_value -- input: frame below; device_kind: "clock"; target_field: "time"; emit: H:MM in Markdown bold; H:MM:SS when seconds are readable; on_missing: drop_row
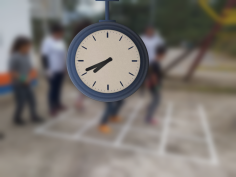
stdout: **7:41**
